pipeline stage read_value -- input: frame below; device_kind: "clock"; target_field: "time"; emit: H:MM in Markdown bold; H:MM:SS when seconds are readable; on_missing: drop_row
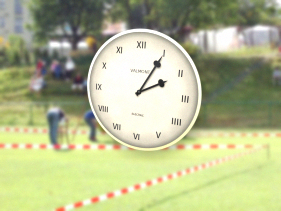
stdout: **2:05**
